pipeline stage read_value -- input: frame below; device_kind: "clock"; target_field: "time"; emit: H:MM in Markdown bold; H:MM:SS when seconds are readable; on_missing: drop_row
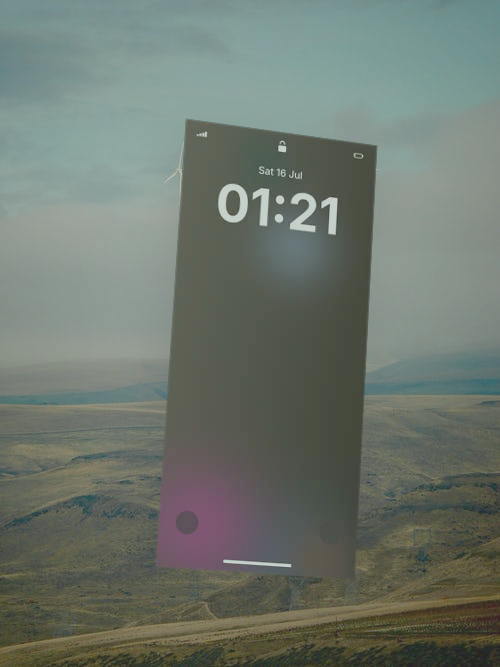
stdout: **1:21**
